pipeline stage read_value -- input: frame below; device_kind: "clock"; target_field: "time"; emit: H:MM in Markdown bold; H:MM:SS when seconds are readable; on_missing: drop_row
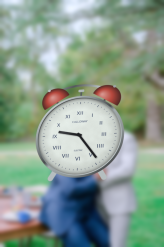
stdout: **9:24**
